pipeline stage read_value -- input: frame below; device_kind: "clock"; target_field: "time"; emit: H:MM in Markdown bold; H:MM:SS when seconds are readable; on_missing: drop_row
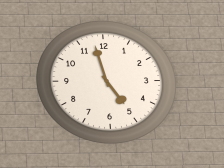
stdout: **4:58**
